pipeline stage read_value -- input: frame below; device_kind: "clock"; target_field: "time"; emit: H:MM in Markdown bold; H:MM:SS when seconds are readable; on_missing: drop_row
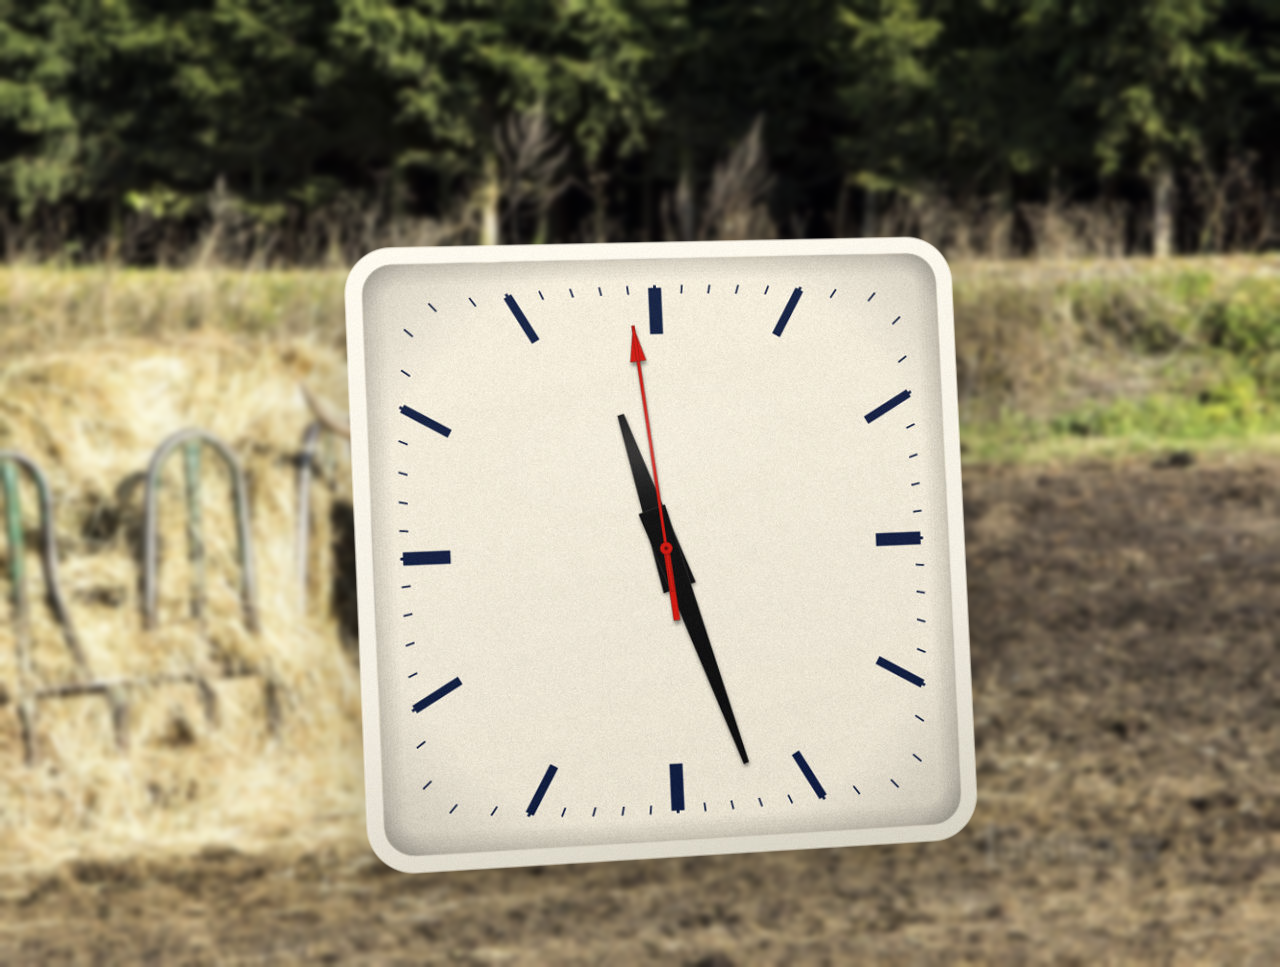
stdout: **11:26:59**
